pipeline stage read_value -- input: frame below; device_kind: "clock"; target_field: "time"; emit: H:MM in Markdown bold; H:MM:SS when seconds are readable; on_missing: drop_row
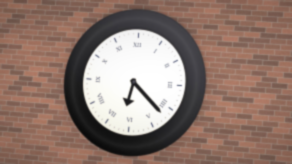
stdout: **6:22**
